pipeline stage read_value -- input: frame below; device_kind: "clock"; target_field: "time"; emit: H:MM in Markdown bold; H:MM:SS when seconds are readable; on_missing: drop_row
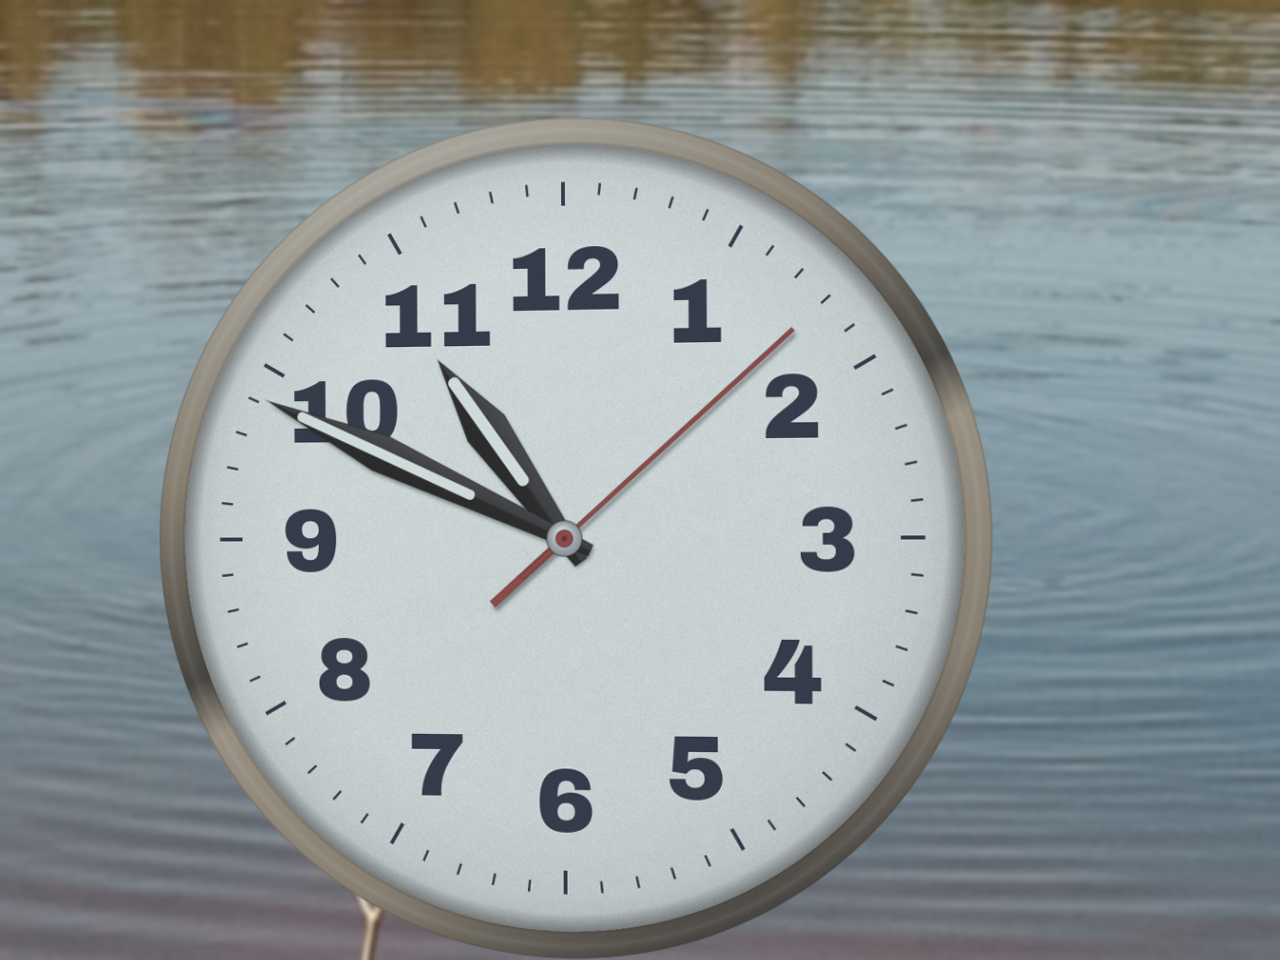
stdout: **10:49:08**
